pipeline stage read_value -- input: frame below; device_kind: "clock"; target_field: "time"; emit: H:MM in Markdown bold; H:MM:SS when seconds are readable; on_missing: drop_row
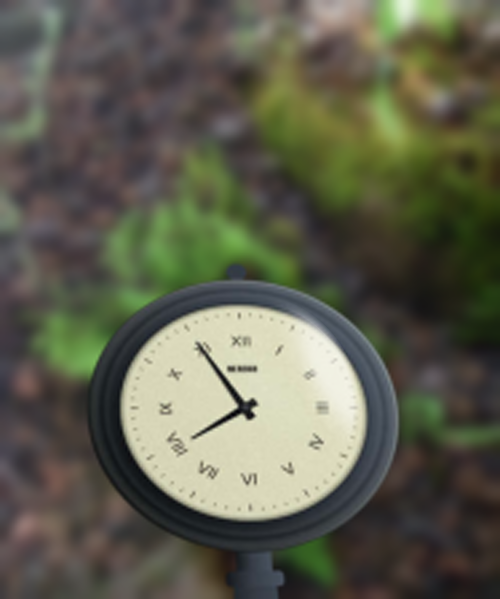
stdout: **7:55**
